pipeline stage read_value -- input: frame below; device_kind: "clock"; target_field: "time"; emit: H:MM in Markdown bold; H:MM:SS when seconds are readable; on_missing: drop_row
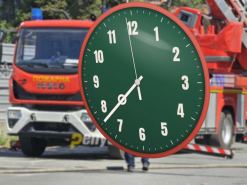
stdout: **7:37:59**
